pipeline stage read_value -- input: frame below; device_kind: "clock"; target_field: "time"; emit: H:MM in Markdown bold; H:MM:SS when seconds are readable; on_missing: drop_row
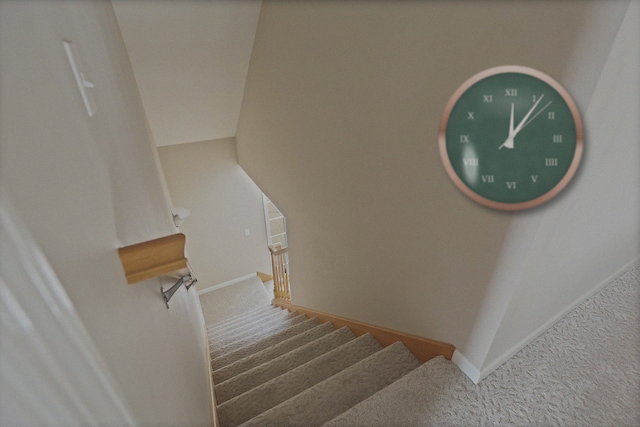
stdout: **12:06:08**
